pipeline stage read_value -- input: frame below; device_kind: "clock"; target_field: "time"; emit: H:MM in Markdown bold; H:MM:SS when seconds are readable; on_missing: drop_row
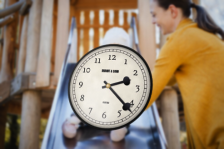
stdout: **2:22**
